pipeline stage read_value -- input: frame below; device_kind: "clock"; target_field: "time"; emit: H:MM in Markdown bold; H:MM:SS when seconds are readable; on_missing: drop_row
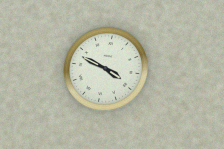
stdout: **3:48**
